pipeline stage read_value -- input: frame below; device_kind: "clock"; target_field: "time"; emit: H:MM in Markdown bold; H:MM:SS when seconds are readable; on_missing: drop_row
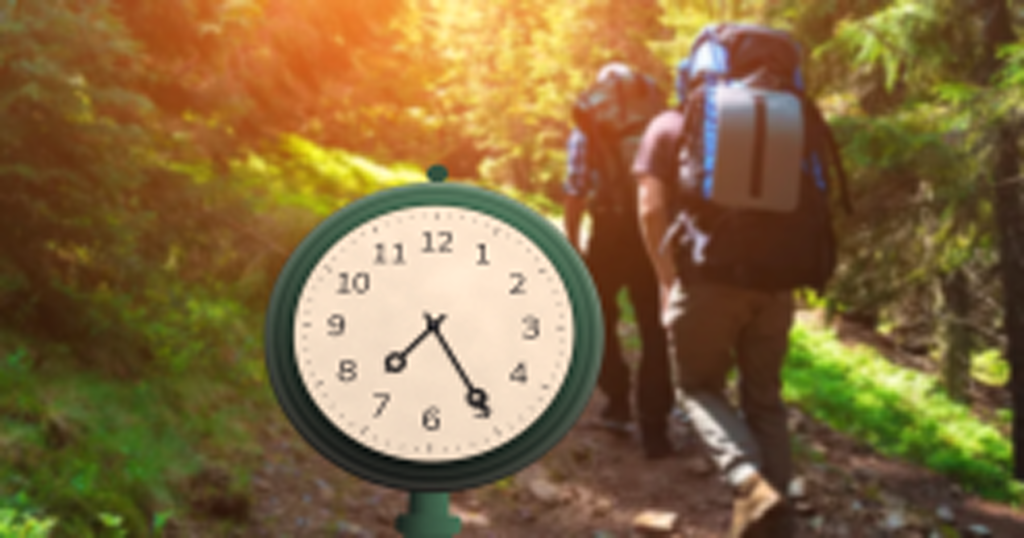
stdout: **7:25**
